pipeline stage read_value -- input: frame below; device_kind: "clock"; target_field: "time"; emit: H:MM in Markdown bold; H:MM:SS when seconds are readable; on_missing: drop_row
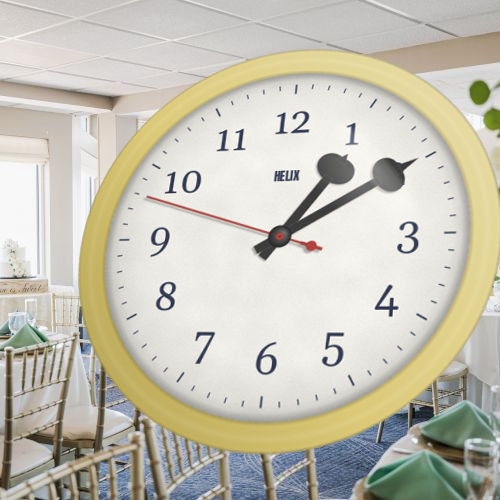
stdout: **1:09:48**
